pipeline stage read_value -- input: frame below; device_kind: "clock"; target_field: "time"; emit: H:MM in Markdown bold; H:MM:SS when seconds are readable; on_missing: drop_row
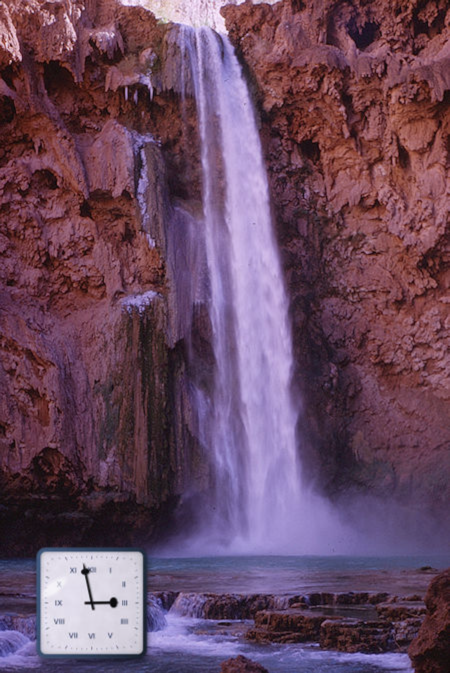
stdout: **2:58**
